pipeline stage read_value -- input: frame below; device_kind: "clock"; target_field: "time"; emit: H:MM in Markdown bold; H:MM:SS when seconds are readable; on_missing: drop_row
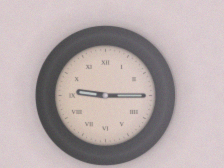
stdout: **9:15**
